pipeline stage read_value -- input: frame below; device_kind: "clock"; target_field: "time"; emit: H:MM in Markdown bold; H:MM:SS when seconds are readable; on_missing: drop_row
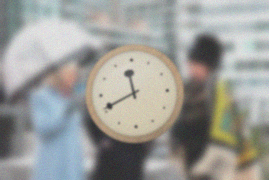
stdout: **11:41**
